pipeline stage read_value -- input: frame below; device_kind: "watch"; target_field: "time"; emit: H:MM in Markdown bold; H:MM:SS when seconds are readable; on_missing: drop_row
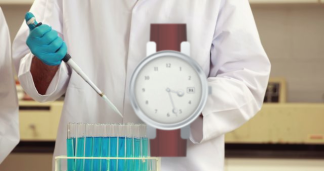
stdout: **3:27**
